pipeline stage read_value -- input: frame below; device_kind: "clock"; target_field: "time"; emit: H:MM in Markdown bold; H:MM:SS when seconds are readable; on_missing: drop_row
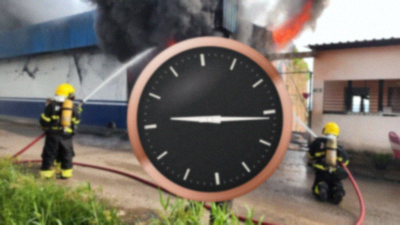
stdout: **9:16**
